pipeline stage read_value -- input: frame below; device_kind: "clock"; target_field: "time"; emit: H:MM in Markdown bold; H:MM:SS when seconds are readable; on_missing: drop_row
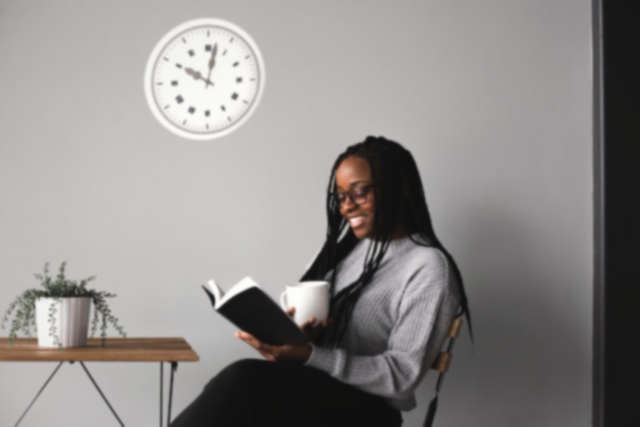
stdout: **10:02**
